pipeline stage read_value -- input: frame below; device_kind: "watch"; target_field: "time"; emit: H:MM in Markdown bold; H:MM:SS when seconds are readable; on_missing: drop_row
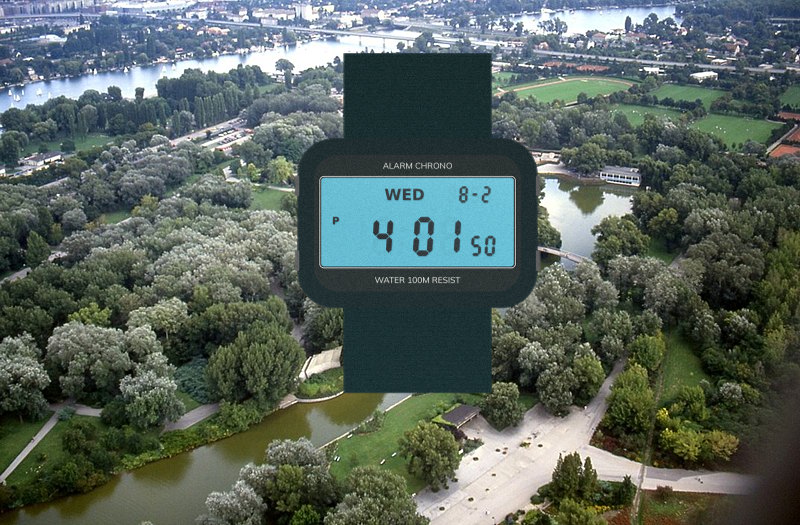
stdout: **4:01:50**
